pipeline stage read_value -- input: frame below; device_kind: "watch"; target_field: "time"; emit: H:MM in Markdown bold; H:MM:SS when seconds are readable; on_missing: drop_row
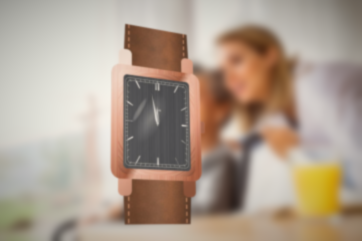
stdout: **11:58**
